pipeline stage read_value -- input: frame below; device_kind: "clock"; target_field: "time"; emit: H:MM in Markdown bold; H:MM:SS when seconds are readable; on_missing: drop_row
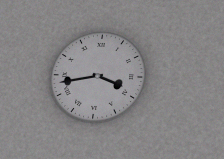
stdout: **3:43**
